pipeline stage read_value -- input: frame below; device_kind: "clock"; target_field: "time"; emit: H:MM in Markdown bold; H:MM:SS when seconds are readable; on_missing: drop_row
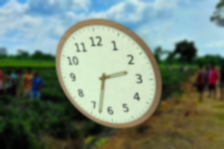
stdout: **2:33**
